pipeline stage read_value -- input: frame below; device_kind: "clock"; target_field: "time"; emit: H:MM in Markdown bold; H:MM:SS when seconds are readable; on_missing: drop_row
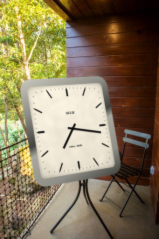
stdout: **7:17**
